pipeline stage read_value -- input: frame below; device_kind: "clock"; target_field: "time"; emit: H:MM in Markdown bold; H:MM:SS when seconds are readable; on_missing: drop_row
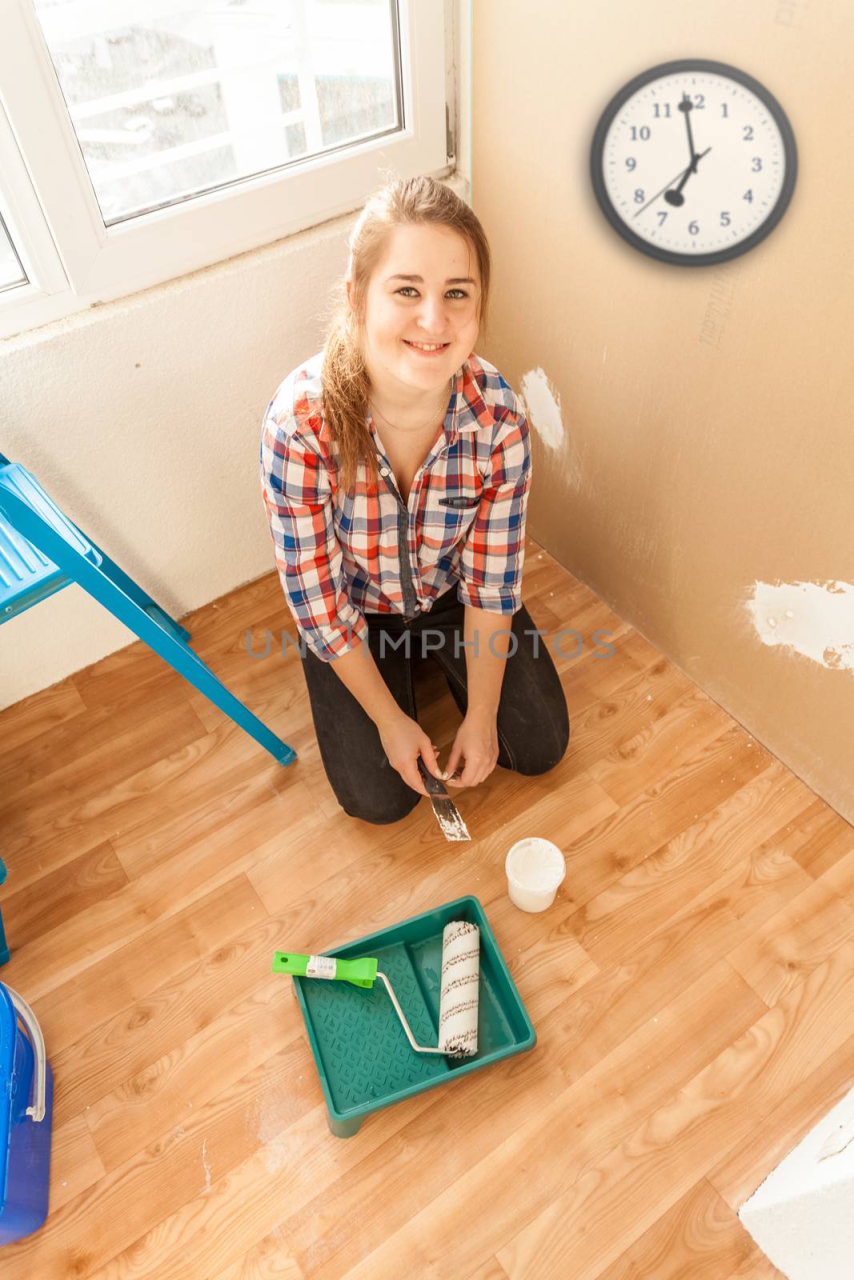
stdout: **6:58:38**
